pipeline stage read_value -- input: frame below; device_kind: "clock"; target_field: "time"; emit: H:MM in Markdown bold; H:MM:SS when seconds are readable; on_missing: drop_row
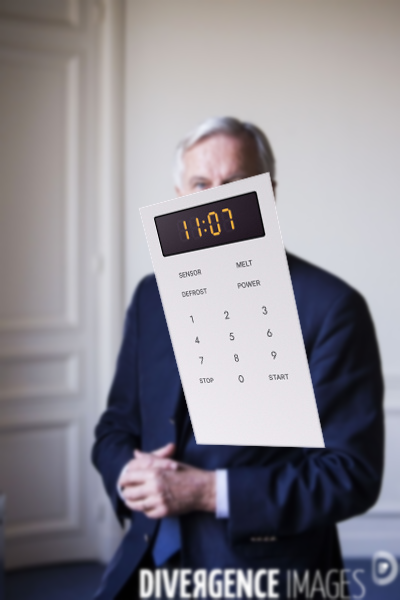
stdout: **11:07**
